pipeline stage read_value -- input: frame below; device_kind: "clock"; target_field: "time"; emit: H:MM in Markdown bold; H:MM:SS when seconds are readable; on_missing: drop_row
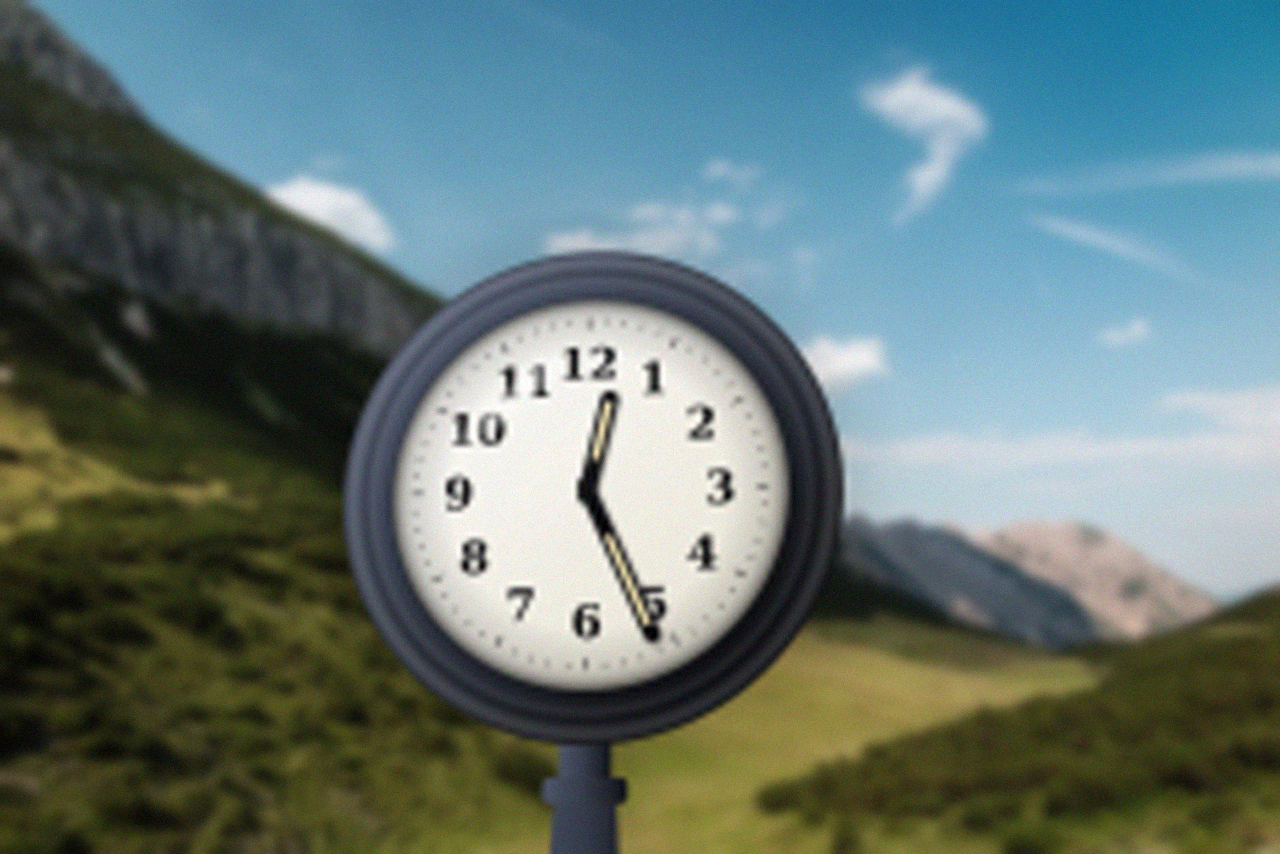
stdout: **12:26**
